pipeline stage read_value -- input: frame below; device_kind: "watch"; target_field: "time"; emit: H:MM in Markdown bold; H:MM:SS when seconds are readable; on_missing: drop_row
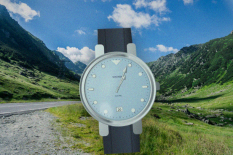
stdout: **1:04**
